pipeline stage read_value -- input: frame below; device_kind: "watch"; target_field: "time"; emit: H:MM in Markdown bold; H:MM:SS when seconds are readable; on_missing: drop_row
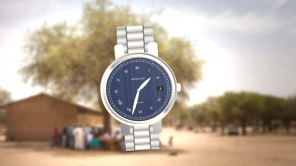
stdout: **1:33**
